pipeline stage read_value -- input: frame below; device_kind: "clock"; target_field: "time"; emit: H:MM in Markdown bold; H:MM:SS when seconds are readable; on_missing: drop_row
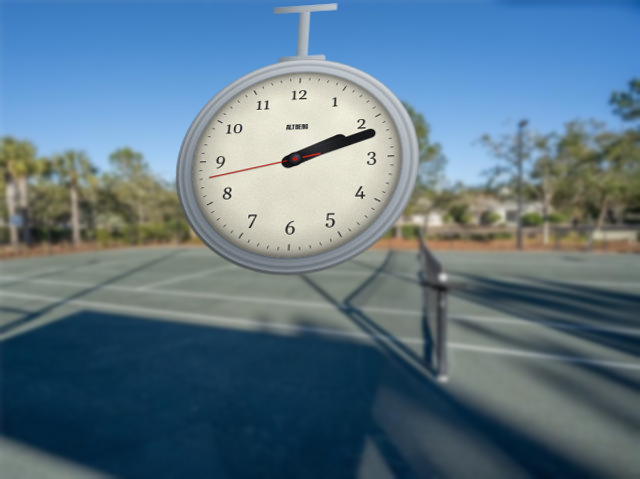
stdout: **2:11:43**
